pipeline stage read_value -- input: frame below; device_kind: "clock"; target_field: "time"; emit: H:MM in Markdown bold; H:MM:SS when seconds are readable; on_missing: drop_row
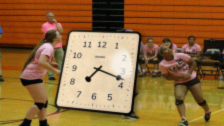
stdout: **7:18**
